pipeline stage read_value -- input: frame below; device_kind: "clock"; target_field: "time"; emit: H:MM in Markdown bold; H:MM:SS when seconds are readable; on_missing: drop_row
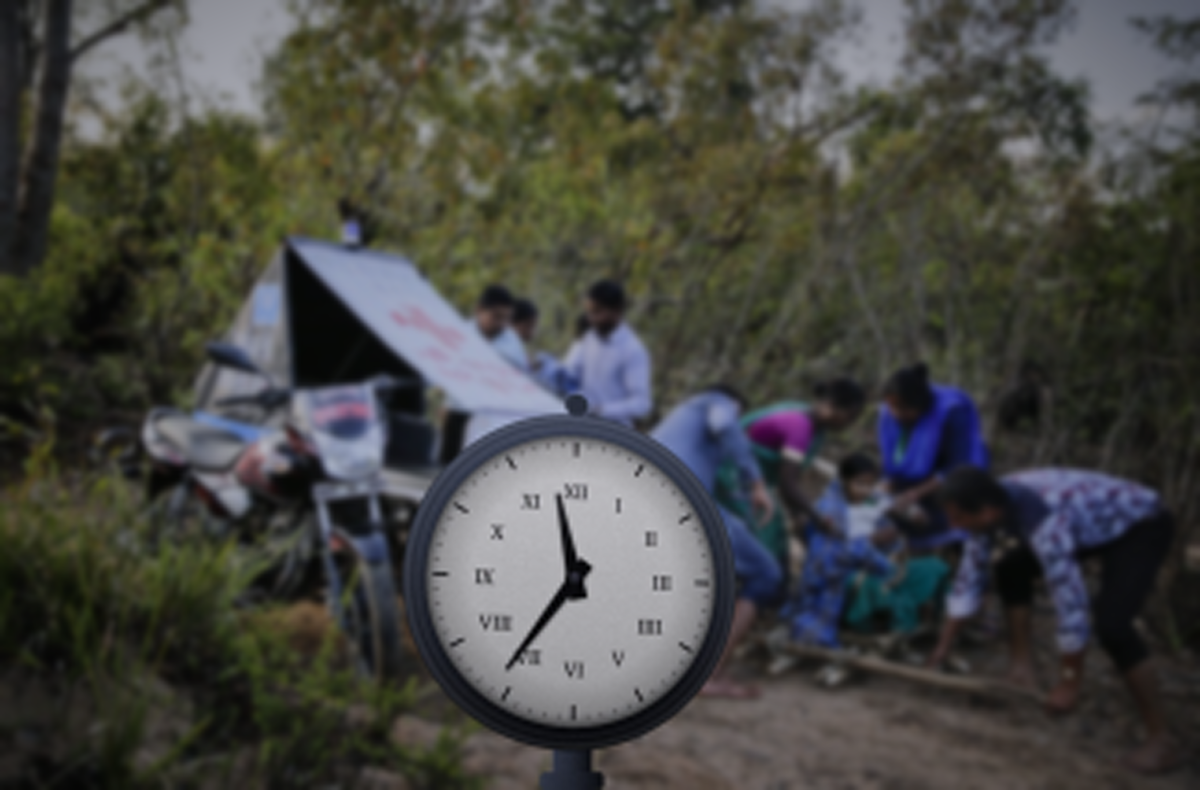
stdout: **11:36**
